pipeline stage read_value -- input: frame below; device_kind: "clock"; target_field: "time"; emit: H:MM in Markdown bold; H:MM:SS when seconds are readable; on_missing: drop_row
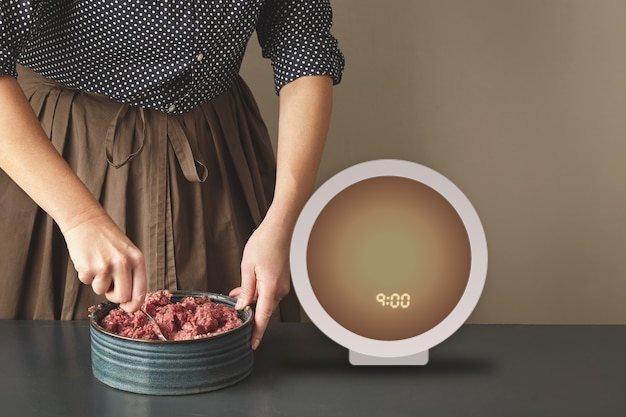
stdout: **9:00**
